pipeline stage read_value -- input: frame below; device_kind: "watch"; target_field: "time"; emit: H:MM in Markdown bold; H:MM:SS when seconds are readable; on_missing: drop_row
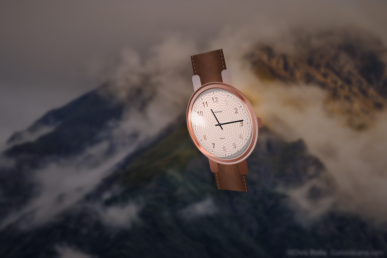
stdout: **11:14**
